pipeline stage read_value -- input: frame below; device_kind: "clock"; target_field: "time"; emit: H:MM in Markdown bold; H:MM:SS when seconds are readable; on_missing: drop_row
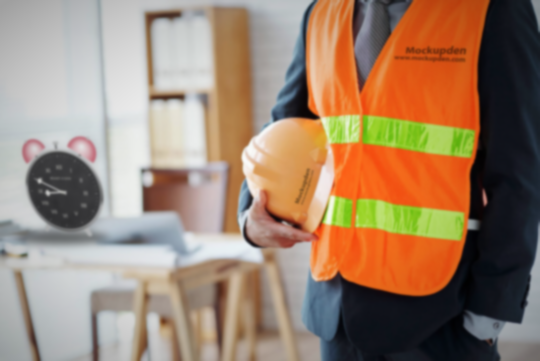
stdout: **8:49**
